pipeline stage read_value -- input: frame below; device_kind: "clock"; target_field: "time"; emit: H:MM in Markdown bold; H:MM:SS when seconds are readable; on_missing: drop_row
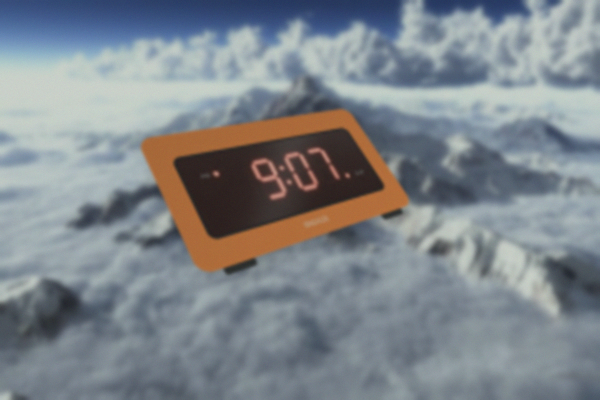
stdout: **9:07**
